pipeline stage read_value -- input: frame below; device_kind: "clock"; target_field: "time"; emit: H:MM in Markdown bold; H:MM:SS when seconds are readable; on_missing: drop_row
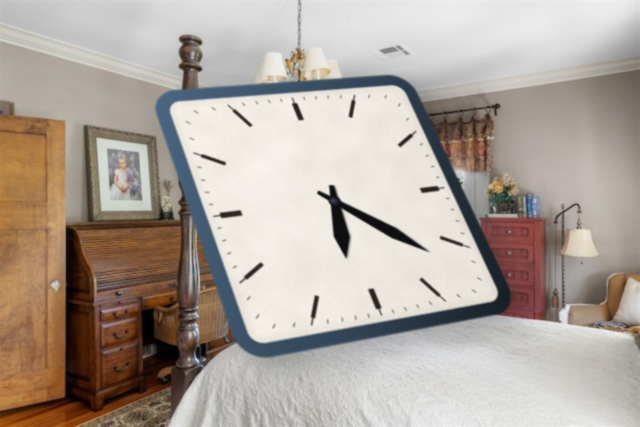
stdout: **6:22**
